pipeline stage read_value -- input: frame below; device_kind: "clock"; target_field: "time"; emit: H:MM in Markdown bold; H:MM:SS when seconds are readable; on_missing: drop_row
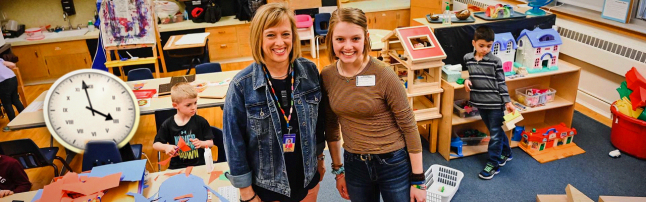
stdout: **3:58**
